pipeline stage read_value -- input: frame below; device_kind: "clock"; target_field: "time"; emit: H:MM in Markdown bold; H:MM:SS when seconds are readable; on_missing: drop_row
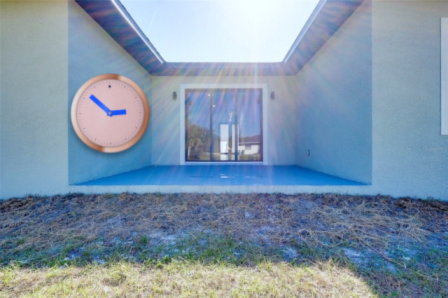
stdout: **2:52**
